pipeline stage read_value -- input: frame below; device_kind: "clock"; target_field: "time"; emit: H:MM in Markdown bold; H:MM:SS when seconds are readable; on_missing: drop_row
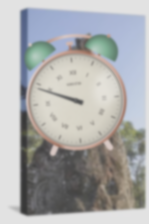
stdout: **9:49**
